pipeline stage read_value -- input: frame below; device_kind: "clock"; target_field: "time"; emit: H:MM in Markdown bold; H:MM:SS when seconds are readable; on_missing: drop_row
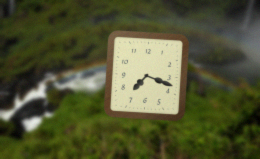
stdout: **7:18**
